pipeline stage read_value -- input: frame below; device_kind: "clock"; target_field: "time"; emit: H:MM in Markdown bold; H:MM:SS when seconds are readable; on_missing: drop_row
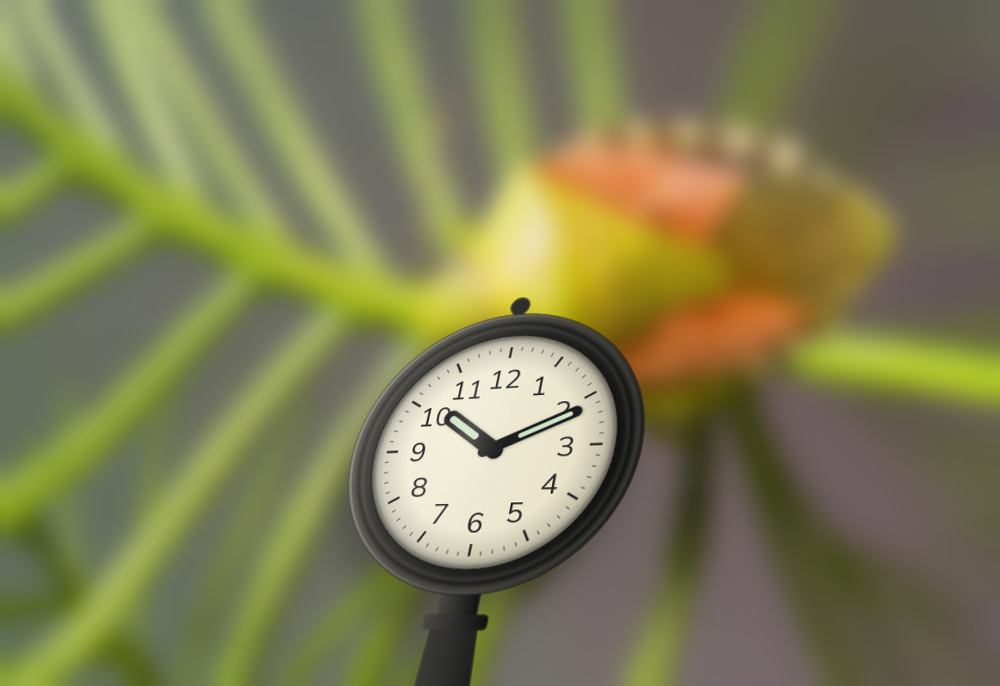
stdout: **10:11**
